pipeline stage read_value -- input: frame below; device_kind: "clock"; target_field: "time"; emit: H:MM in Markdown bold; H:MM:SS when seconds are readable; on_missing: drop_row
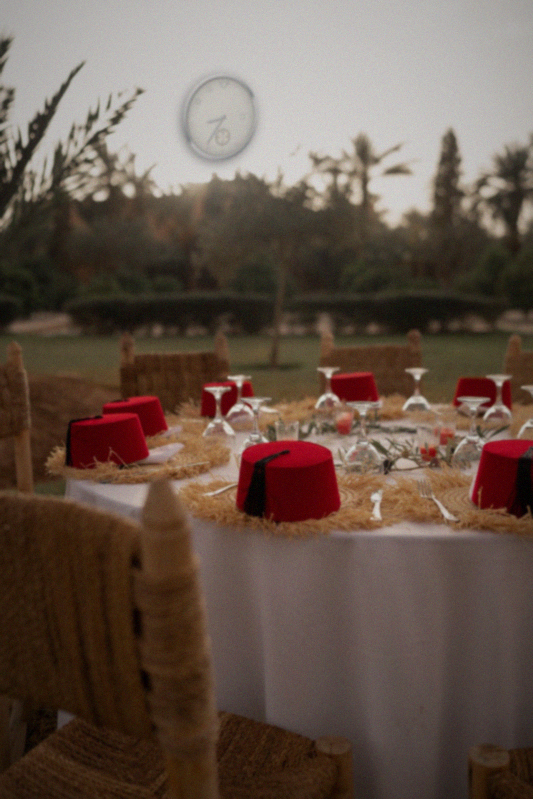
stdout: **8:36**
